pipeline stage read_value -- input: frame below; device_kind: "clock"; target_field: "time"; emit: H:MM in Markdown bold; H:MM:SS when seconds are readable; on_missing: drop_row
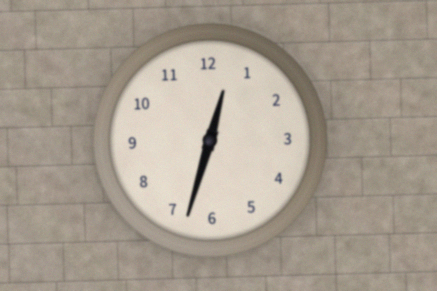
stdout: **12:33**
